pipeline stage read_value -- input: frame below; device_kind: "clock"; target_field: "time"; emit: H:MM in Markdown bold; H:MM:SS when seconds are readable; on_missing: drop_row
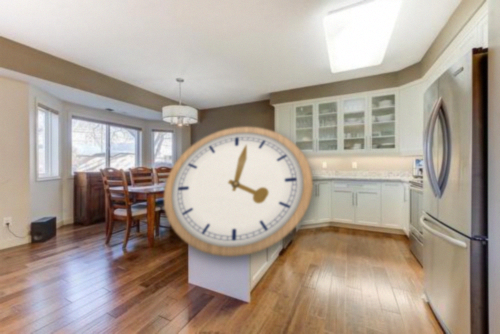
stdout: **4:02**
